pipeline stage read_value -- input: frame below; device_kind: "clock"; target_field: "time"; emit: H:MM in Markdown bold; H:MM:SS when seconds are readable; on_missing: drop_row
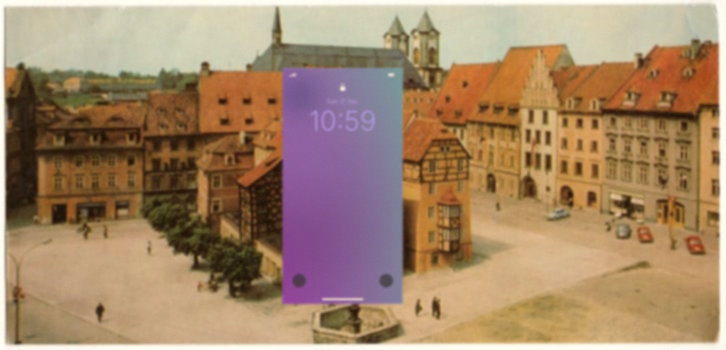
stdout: **10:59**
